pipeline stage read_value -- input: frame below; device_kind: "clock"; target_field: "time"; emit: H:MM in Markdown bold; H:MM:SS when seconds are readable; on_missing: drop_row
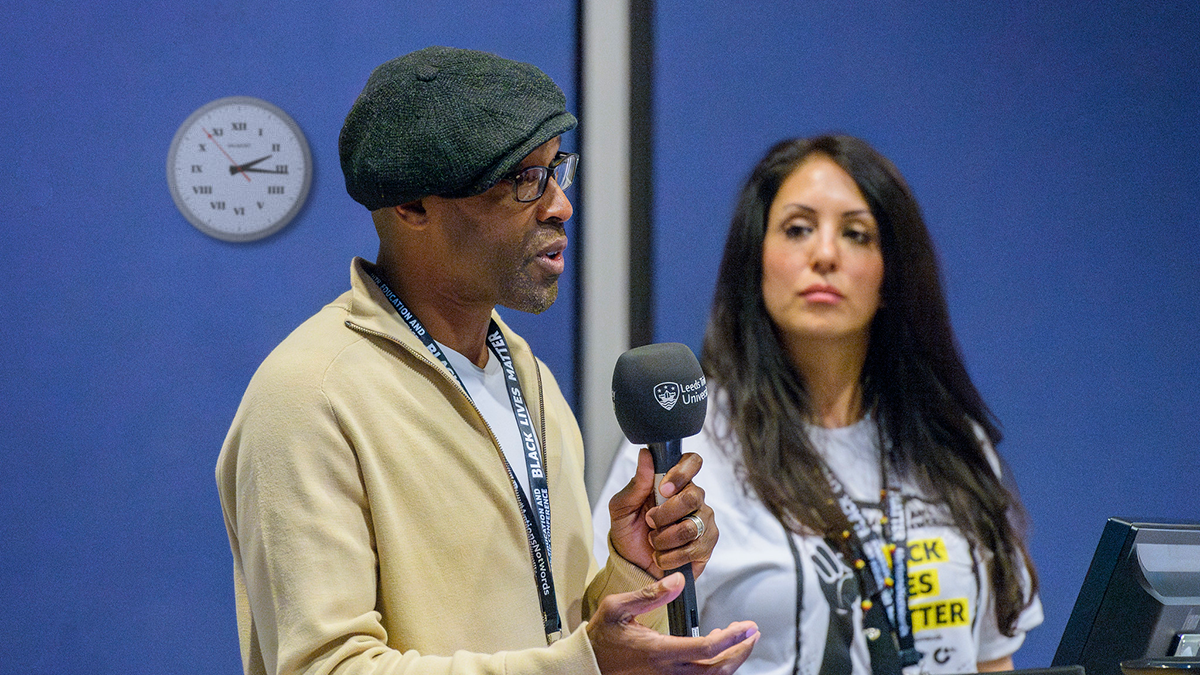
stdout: **2:15:53**
